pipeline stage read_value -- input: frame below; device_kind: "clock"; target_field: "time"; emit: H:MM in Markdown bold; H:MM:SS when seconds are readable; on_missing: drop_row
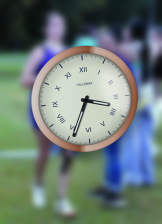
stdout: **3:34**
